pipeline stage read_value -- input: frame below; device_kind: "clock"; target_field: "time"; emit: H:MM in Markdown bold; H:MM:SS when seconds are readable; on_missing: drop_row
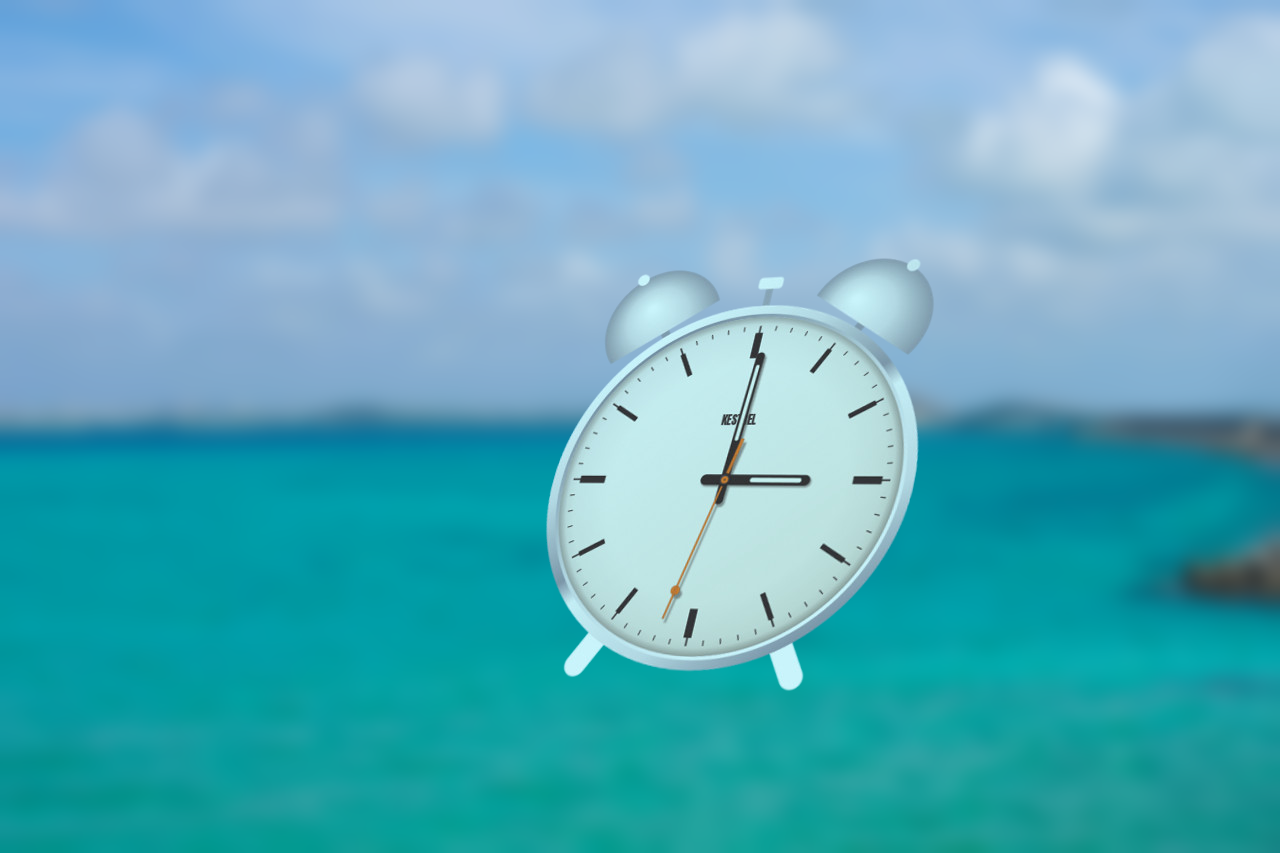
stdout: **3:00:32**
